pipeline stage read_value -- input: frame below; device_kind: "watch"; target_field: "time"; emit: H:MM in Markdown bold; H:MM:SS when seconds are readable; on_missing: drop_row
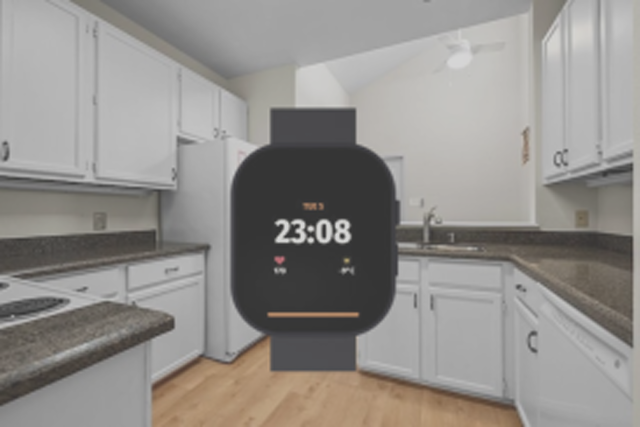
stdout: **23:08**
